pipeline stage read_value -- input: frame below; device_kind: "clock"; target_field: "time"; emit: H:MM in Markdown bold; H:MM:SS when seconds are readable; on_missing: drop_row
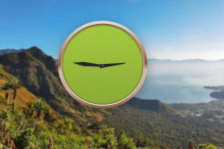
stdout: **2:46**
